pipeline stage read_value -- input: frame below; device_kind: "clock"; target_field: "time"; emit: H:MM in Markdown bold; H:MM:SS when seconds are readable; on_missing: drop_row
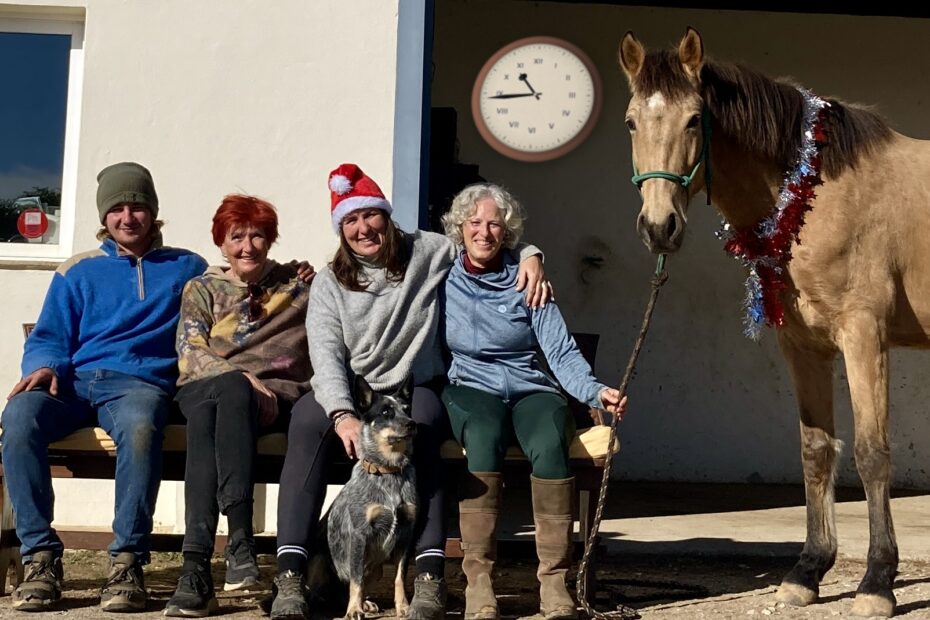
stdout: **10:44**
